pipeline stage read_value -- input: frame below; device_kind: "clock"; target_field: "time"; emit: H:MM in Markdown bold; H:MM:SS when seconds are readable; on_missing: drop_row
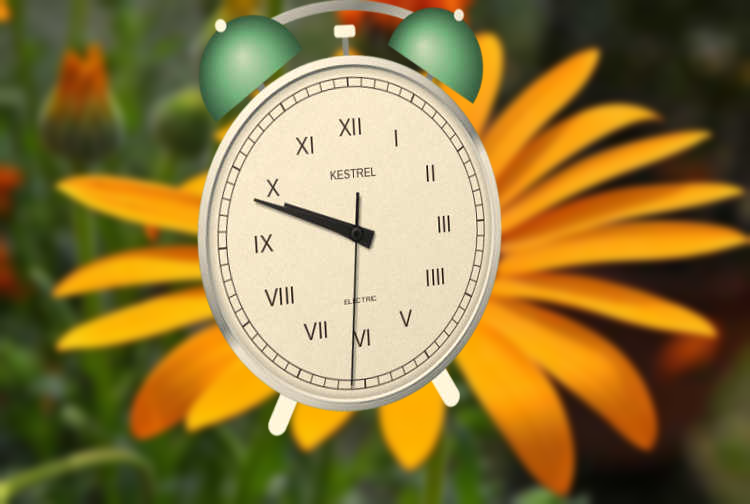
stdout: **9:48:31**
